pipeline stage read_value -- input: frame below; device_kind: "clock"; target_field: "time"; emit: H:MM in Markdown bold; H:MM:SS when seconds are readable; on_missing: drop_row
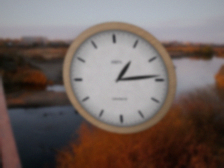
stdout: **1:14**
